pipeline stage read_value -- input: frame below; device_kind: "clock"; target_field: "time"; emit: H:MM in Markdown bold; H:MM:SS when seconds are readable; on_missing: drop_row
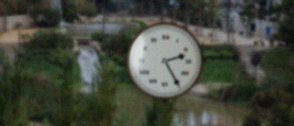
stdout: **2:25**
